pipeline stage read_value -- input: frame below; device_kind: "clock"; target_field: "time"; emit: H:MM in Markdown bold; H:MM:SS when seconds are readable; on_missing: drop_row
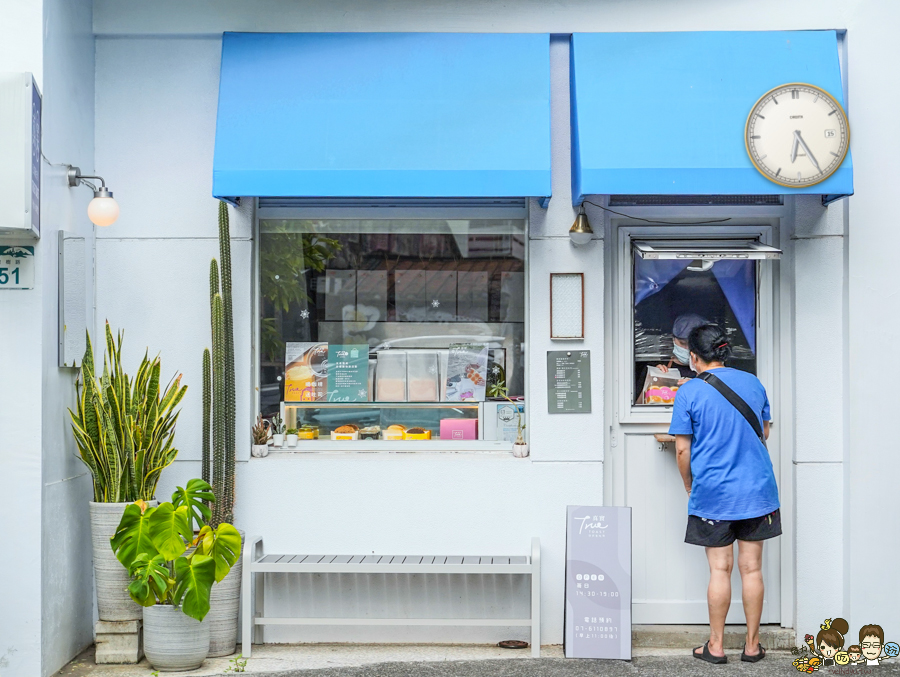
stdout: **6:25**
